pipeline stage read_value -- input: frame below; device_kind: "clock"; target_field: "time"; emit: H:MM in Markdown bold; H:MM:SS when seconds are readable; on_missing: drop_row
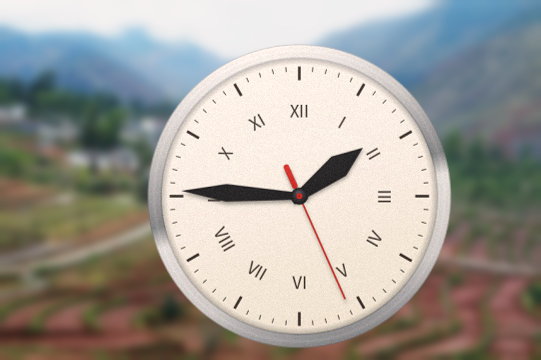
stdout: **1:45:26**
